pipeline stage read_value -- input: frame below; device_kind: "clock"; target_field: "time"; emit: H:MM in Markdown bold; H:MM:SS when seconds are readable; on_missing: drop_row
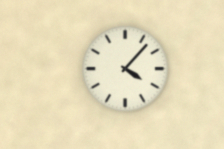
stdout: **4:07**
